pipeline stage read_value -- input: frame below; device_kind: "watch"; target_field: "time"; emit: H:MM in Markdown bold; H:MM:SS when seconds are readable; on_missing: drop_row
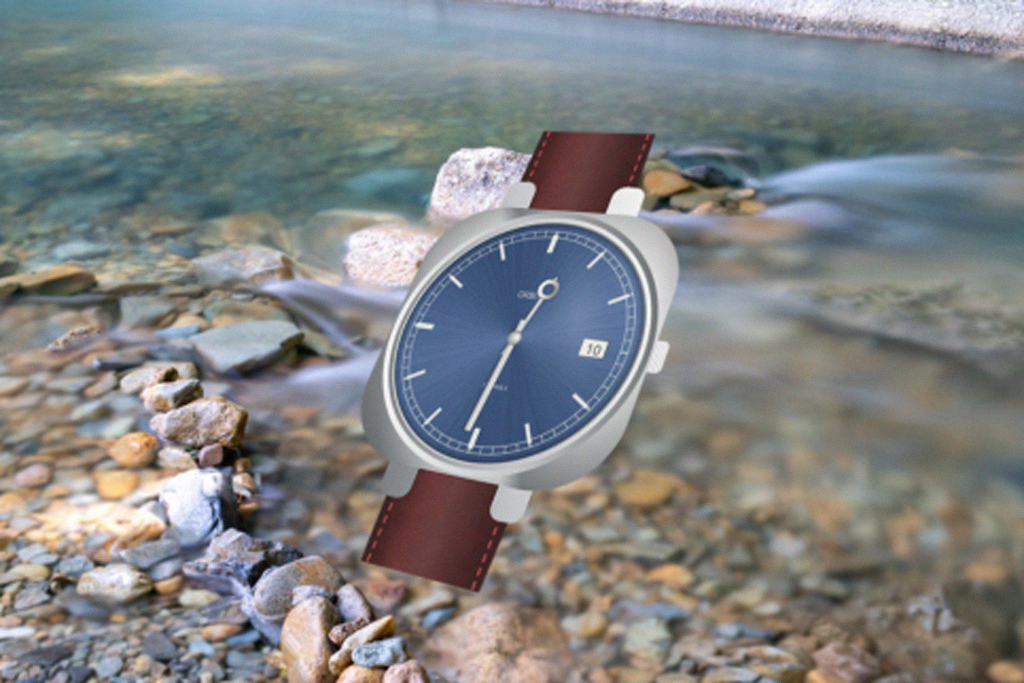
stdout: **12:31**
